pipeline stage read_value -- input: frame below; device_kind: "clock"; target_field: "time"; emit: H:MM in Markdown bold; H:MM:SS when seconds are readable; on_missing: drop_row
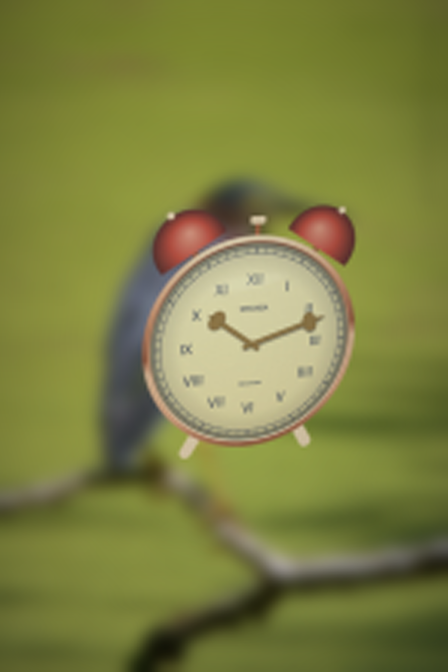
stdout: **10:12**
